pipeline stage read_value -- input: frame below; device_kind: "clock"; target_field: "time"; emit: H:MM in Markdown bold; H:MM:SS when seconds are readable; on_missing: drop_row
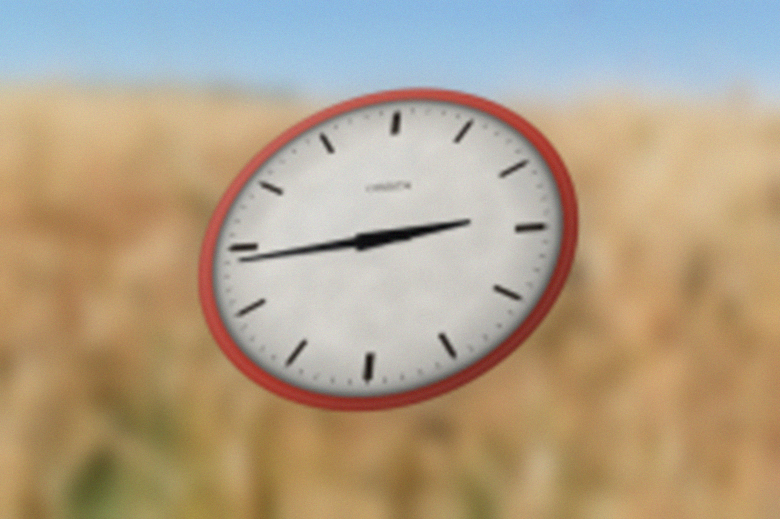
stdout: **2:44**
